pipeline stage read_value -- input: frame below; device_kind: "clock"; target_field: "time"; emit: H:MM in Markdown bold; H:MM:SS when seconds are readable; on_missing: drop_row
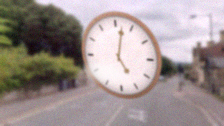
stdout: **5:02**
